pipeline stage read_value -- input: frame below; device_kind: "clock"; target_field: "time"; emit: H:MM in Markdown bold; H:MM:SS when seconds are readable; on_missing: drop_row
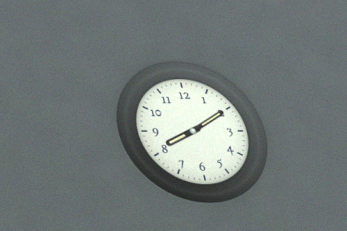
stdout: **8:10**
